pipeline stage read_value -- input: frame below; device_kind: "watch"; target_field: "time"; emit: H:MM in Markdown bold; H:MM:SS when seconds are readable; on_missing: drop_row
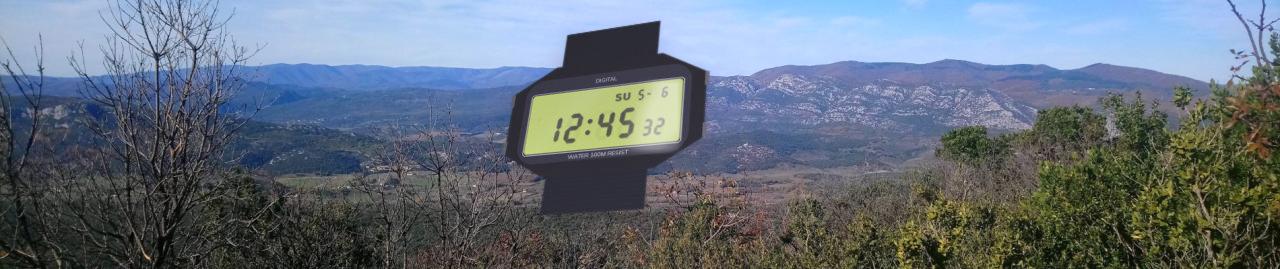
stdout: **12:45:32**
